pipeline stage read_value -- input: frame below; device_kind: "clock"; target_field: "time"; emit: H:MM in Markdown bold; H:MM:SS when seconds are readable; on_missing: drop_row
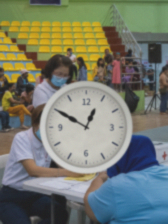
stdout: **12:50**
